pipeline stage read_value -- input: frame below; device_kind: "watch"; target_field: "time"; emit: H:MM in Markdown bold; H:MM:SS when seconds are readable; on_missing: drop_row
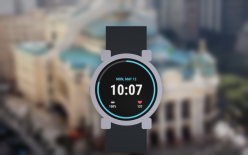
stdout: **10:07**
